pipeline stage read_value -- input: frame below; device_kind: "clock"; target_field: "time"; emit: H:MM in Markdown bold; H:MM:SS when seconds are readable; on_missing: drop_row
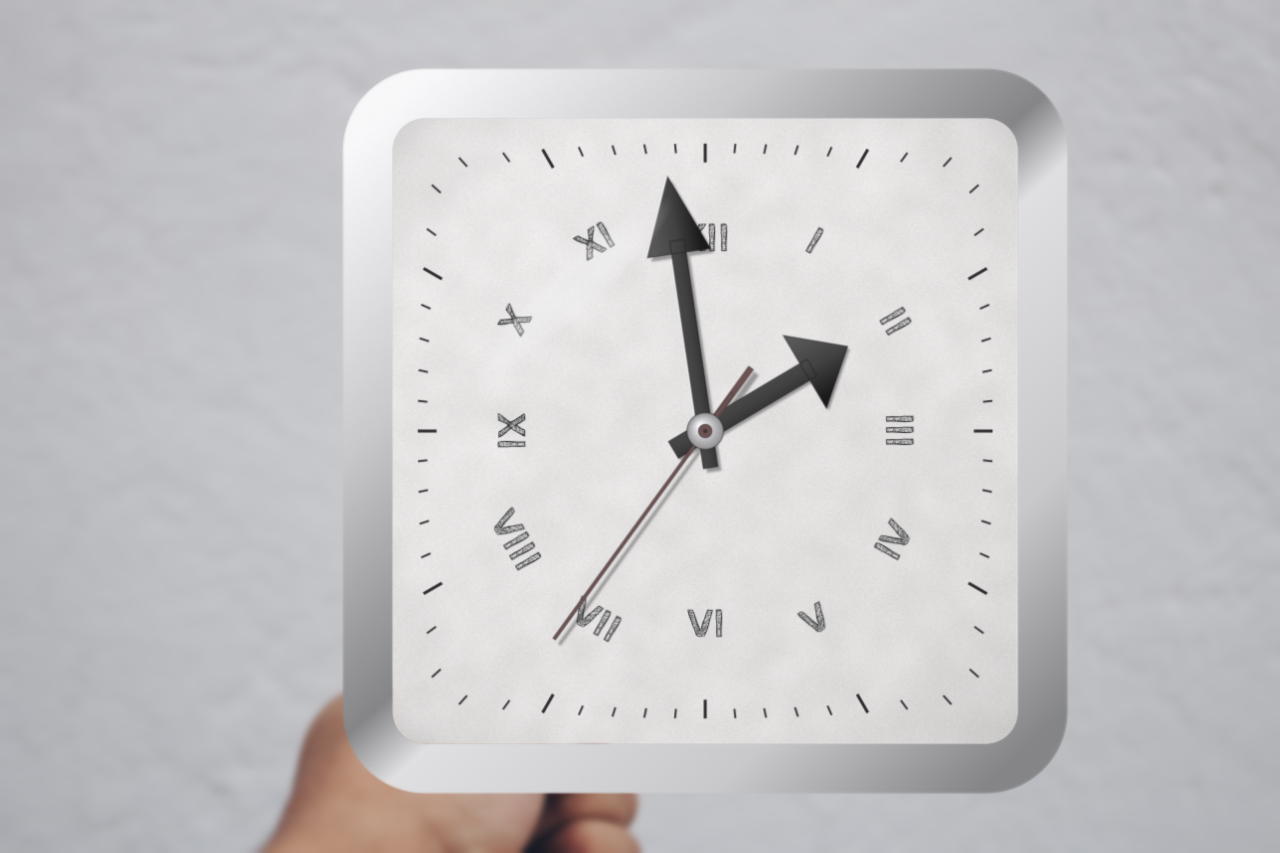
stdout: **1:58:36**
